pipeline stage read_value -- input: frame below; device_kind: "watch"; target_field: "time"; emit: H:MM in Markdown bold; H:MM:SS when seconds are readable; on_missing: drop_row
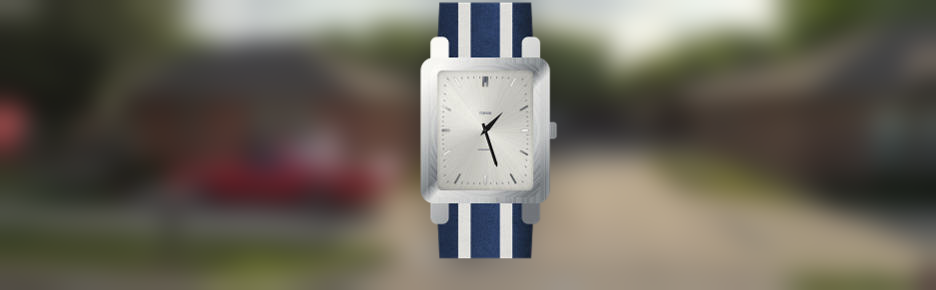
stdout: **1:27**
